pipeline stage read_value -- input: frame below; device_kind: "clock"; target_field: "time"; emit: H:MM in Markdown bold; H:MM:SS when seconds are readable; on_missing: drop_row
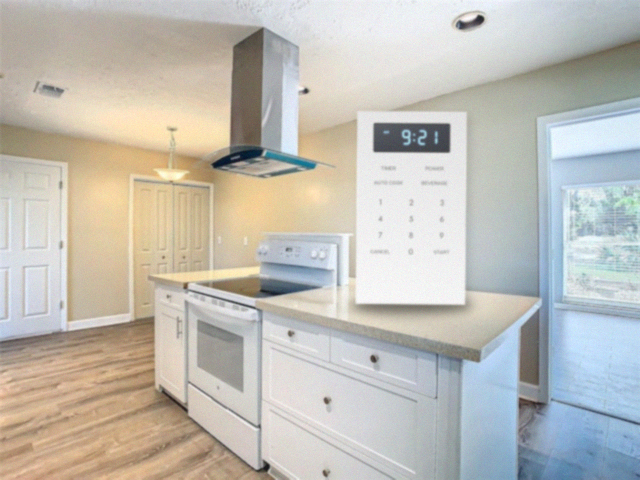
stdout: **9:21**
